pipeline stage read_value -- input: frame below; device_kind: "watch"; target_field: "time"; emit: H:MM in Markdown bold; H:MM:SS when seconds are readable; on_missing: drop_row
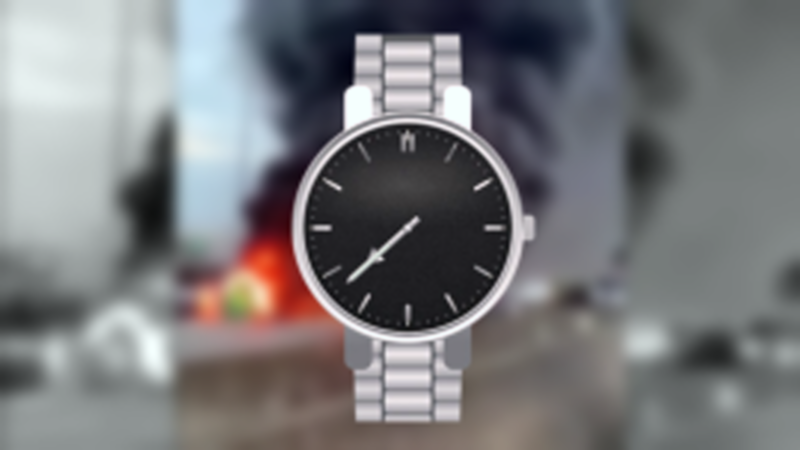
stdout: **7:38**
